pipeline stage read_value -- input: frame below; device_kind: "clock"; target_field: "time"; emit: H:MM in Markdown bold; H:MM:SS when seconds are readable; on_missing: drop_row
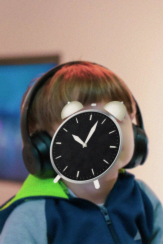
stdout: **10:03**
